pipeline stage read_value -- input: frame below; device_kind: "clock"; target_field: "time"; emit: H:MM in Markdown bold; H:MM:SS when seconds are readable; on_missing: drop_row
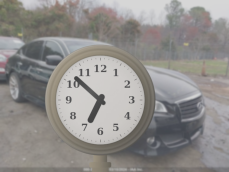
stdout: **6:52**
